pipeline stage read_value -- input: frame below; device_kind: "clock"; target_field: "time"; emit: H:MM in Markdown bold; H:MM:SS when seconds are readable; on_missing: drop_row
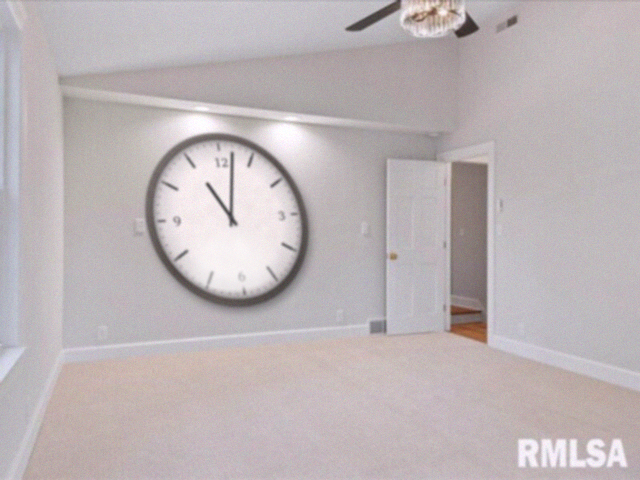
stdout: **11:02**
